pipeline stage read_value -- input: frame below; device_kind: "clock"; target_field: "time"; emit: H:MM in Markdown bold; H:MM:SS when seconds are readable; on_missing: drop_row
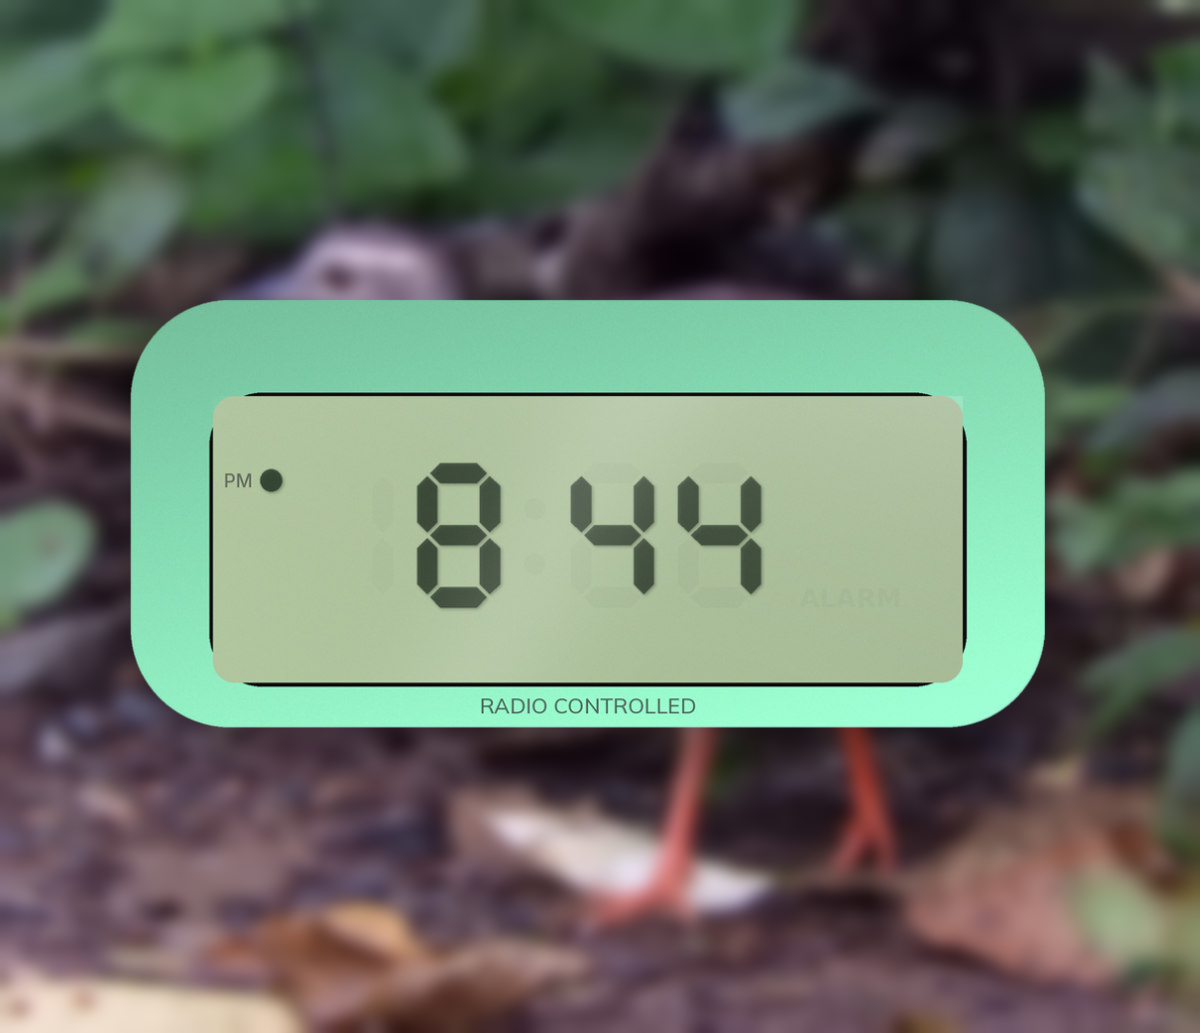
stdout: **8:44**
